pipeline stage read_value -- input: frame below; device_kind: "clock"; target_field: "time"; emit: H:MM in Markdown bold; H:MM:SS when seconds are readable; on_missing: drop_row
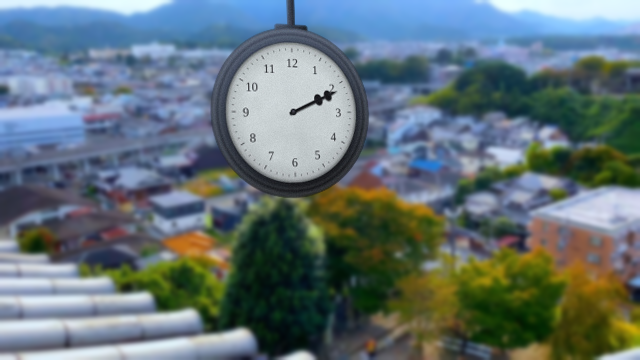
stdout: **2:11**
